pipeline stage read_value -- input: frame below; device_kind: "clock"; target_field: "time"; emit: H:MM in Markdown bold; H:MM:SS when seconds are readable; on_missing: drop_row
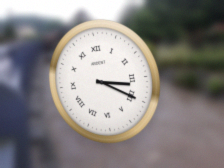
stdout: **3:20**
